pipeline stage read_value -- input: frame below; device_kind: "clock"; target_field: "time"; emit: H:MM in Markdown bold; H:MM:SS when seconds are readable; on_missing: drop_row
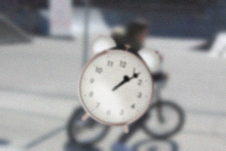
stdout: **1:07**
